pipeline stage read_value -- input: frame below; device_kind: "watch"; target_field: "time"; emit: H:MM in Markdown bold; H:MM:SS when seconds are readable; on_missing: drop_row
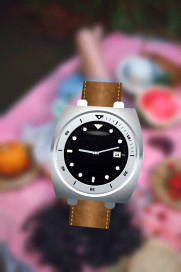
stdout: **9:12**
